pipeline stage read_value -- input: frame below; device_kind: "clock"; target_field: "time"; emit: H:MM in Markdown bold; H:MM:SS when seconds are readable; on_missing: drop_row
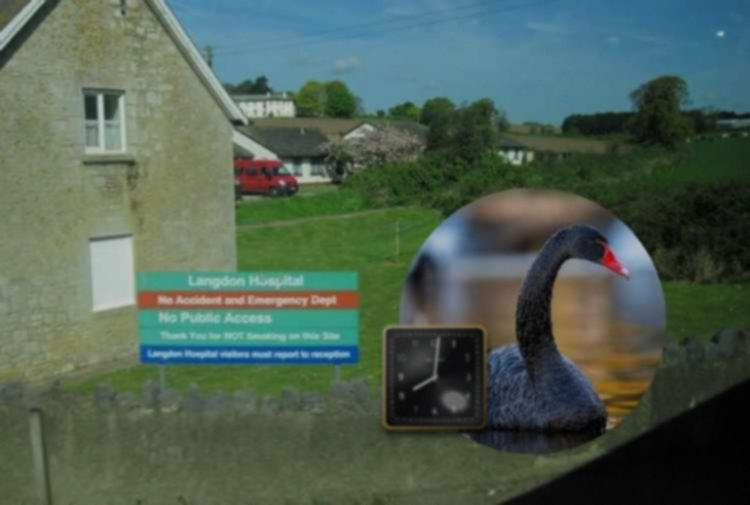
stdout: **8:01**
